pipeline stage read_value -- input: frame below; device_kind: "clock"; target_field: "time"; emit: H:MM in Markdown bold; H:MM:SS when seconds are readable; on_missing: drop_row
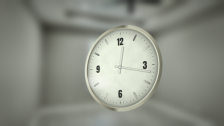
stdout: **12:17**
